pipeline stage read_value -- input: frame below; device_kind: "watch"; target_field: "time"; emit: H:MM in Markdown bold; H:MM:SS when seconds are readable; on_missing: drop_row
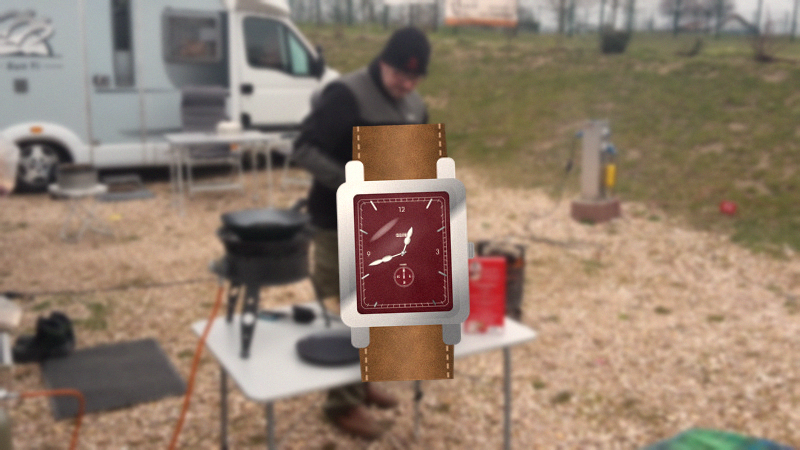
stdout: **12:42**
